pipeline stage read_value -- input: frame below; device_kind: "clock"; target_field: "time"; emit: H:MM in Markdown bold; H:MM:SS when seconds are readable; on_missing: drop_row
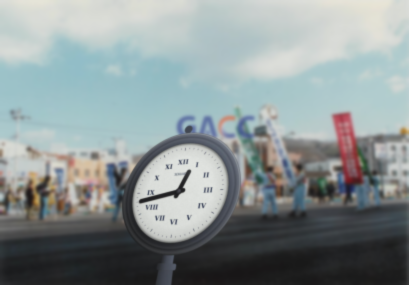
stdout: **12:43**
